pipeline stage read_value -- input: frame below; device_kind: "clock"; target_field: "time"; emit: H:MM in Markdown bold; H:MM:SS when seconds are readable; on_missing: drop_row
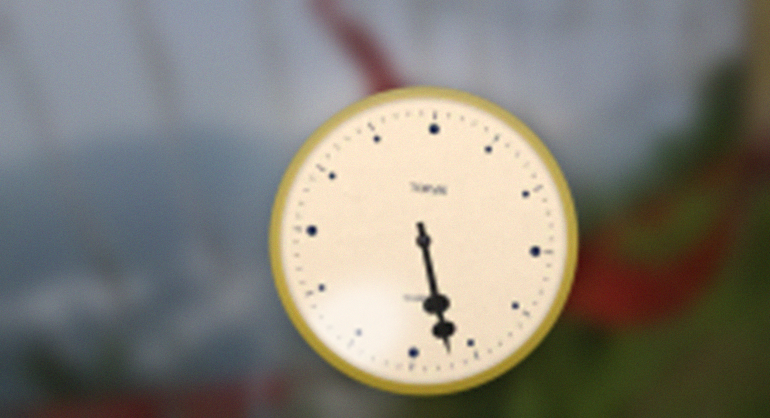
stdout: **5:27**
